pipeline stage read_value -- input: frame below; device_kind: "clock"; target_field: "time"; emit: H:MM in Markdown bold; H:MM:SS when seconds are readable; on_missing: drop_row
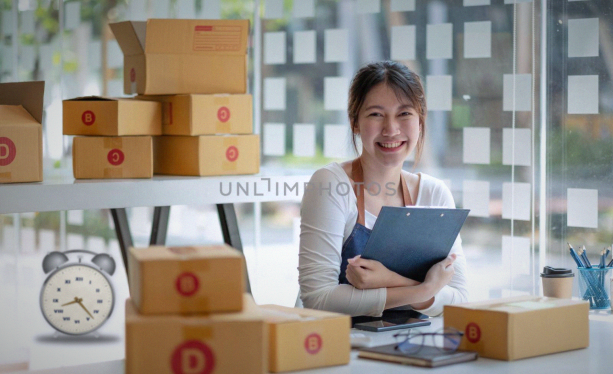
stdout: **8:23**
